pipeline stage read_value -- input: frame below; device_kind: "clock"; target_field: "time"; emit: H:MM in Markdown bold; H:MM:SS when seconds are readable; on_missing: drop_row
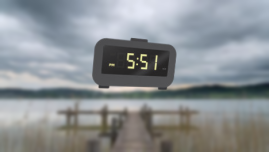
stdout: **5:51**
